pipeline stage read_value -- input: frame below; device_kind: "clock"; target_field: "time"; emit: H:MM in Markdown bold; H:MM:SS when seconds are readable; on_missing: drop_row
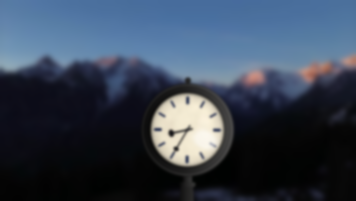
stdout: **8:35**
